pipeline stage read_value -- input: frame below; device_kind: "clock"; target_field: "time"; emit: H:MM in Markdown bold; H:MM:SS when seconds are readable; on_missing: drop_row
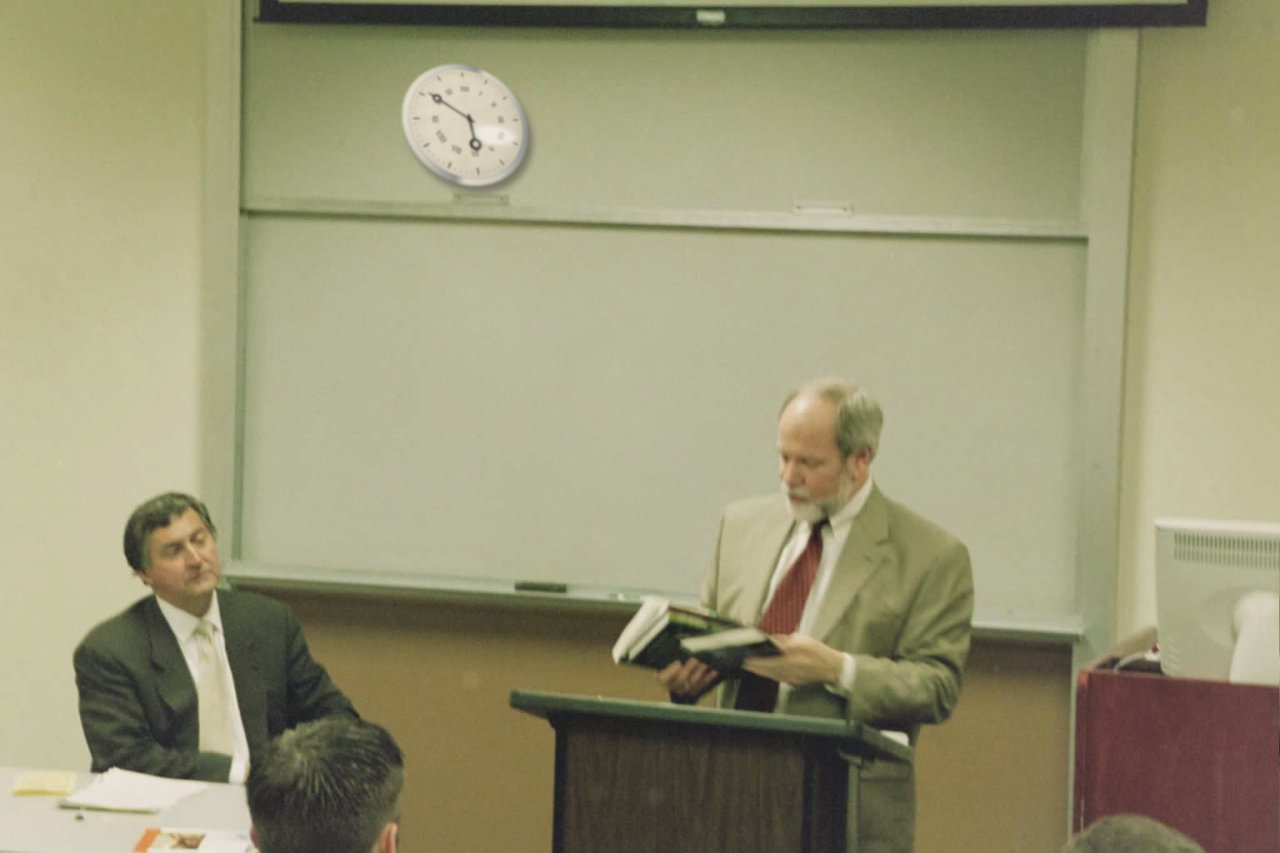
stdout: **5:51**
